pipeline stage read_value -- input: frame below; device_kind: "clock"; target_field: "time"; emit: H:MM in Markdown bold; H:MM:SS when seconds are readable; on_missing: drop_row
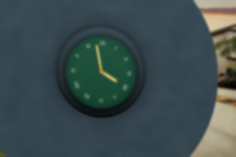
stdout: **3:58**
